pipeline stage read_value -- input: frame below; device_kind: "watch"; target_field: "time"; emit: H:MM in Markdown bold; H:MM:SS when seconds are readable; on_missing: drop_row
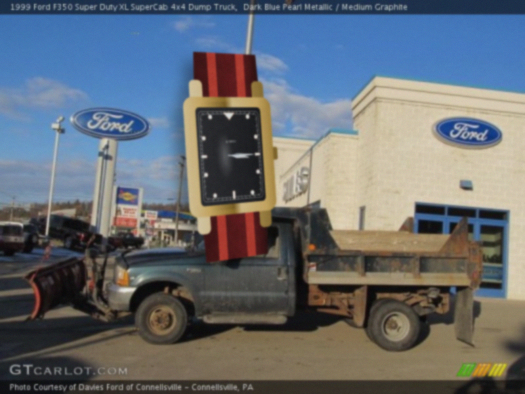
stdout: **3:15**
